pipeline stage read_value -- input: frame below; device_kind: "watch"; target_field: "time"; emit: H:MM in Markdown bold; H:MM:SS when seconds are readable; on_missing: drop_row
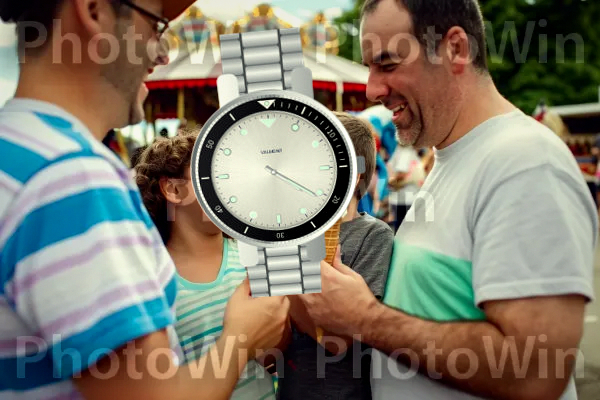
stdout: **4:21**
